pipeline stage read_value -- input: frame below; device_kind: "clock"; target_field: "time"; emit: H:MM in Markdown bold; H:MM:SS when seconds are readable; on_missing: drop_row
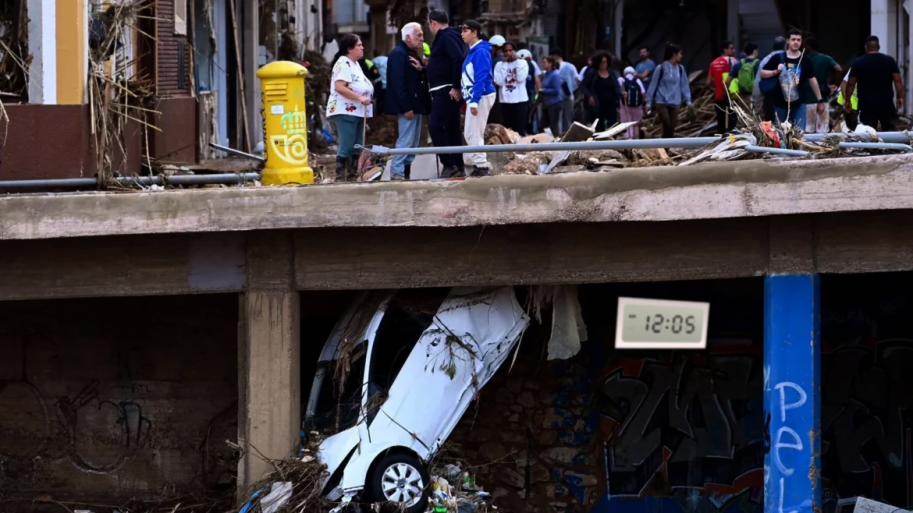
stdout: **12:05**
